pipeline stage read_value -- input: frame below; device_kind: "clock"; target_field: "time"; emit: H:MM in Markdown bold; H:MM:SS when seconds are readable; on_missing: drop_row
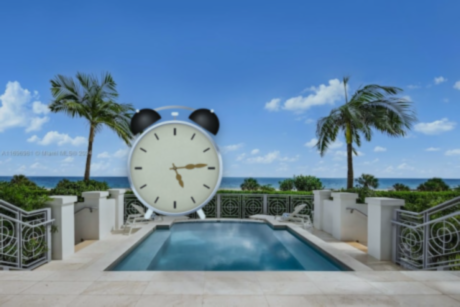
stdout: **5:14**
